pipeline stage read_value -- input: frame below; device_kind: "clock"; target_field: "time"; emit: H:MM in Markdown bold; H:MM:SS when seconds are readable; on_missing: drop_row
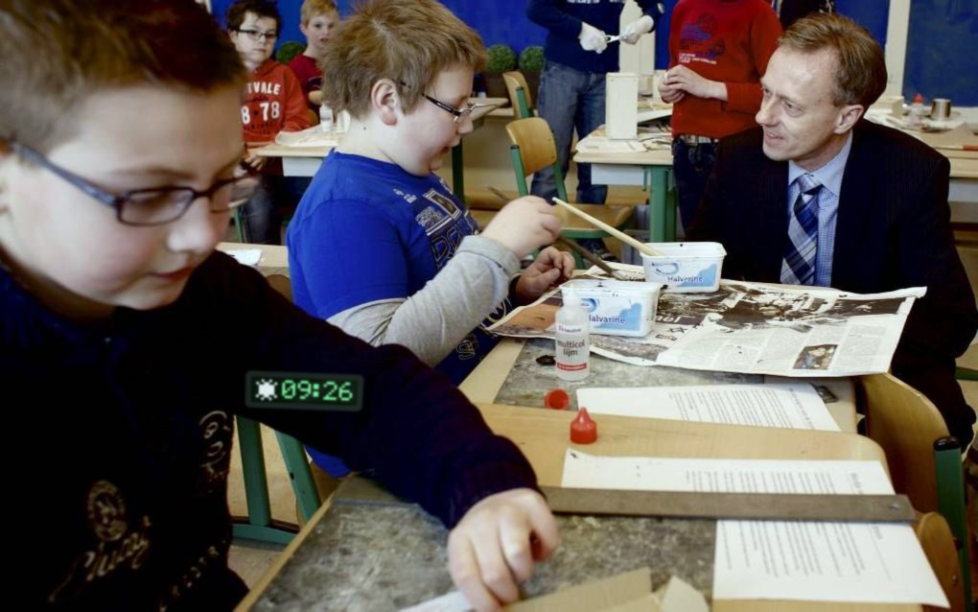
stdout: **9:26**
